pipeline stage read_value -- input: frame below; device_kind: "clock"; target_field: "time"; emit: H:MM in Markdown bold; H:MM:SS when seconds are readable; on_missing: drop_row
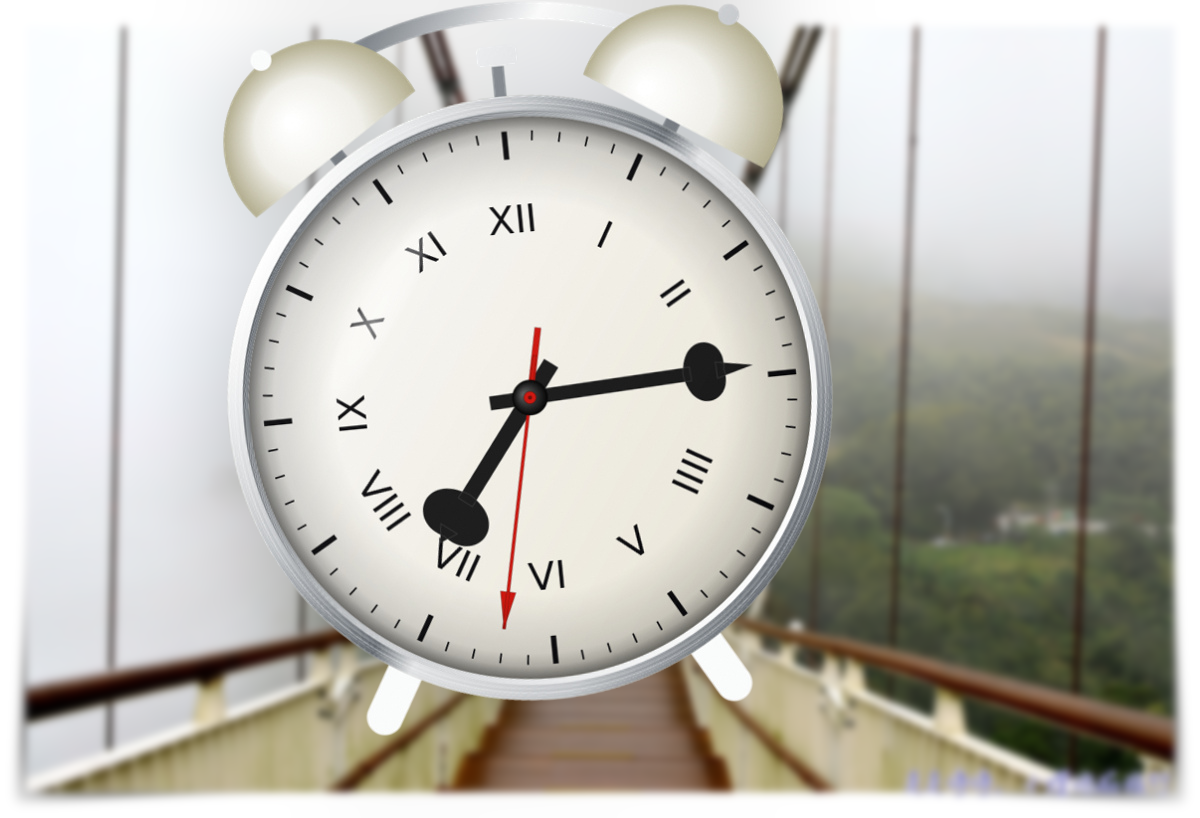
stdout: **7:14:32**
